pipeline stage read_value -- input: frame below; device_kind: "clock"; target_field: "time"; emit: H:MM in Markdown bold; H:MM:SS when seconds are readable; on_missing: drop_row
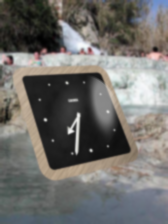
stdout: **7:34**
